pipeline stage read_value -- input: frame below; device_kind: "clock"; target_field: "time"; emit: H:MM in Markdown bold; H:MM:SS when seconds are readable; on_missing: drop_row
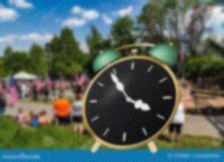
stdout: **3:54**
